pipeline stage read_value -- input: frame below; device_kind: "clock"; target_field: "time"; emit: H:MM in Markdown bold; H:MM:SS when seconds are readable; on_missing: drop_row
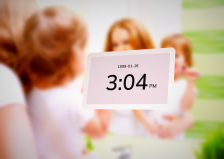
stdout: **3:04**
